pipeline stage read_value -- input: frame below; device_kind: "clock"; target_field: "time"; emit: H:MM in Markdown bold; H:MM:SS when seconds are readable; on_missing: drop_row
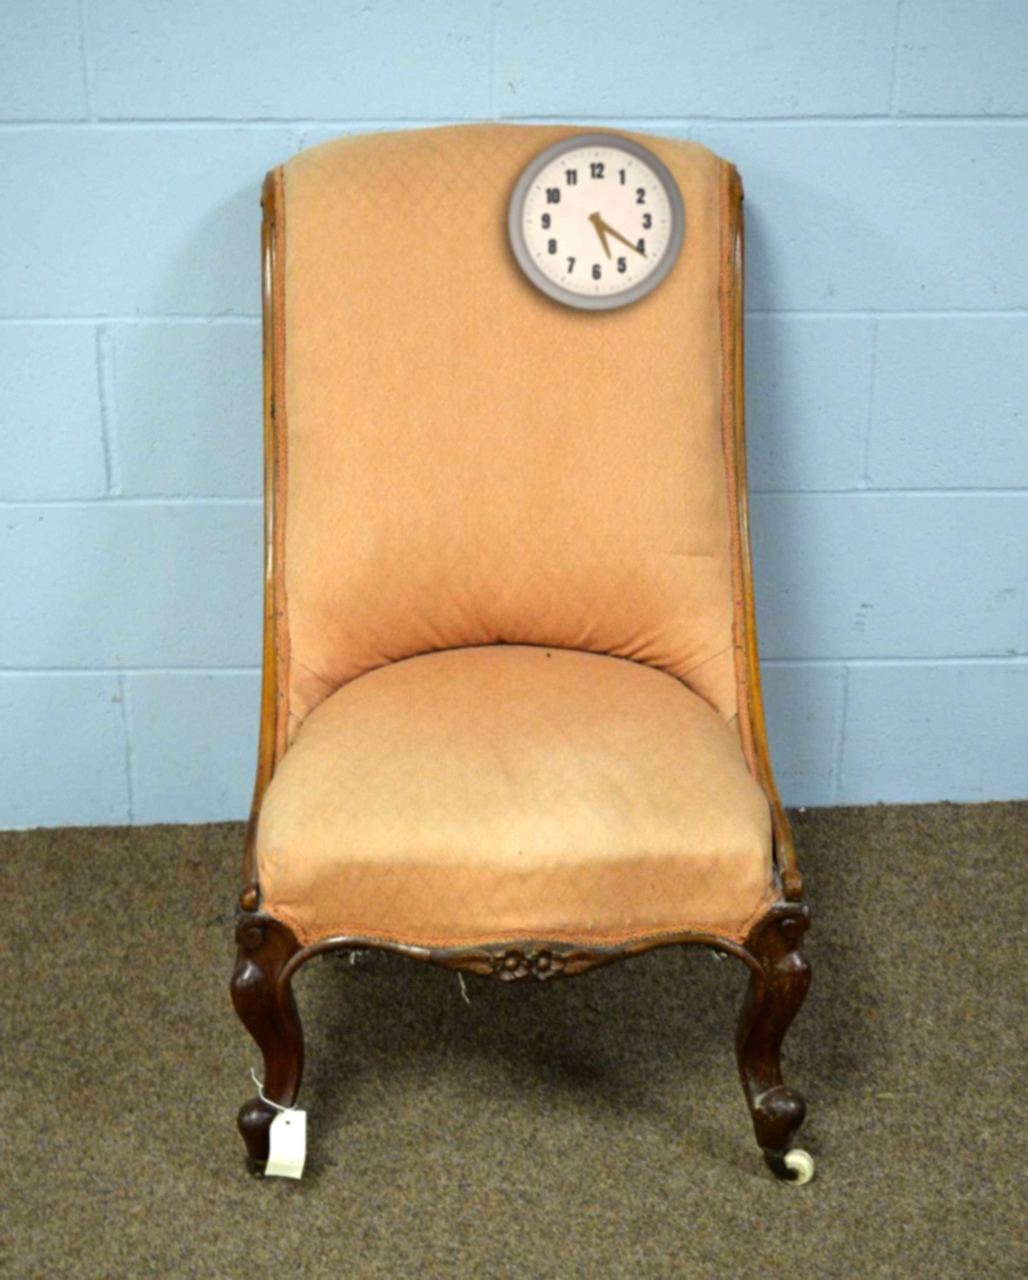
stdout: **5:21**
